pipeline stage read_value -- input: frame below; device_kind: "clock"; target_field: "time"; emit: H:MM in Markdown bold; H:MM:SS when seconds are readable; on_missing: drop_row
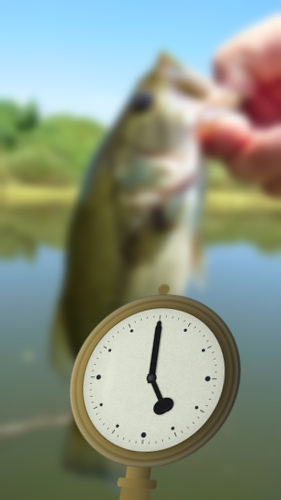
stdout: **5:00**
